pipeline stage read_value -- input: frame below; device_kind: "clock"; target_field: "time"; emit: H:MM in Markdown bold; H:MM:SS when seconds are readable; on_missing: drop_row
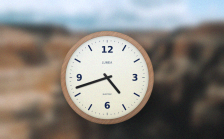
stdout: **4:42**
